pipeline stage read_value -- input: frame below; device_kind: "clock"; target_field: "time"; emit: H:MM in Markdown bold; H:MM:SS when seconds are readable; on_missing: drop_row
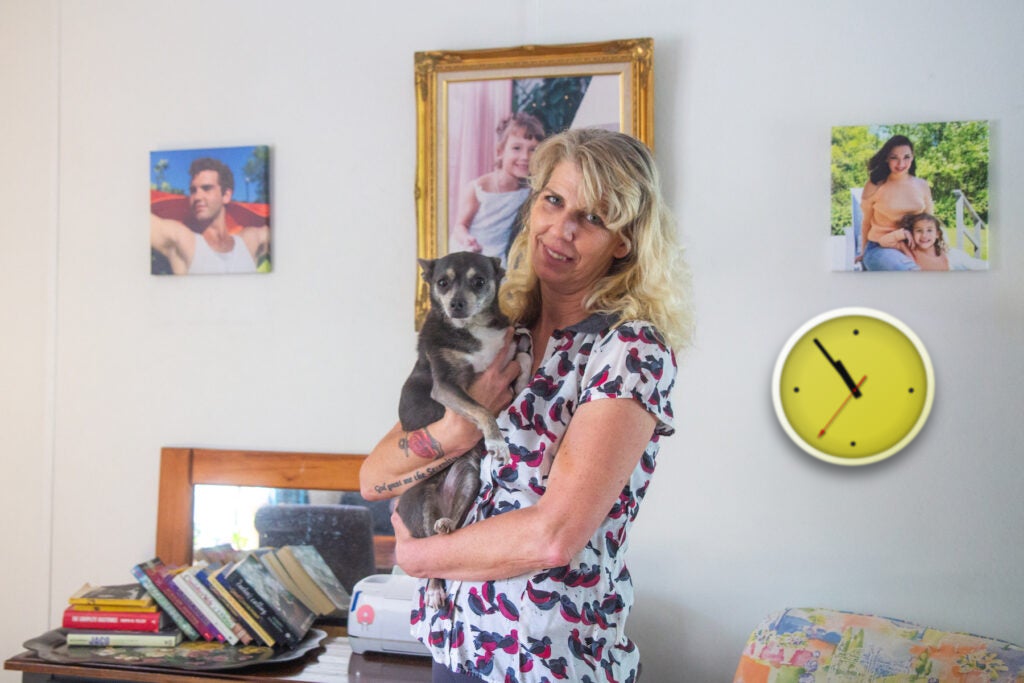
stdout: **10:53:36**
